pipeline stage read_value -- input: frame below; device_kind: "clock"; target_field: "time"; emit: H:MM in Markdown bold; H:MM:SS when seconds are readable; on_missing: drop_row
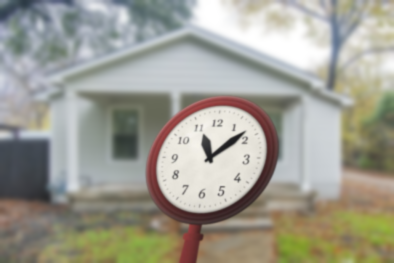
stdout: **11:08**
